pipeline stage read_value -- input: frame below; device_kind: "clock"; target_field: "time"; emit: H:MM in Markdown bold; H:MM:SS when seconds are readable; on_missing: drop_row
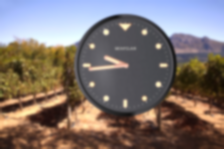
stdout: **9:44**
